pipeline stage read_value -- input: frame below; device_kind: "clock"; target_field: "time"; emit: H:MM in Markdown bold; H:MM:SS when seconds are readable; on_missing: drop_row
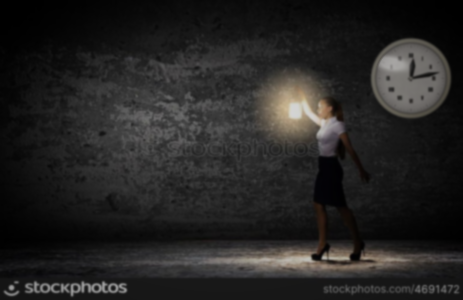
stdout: **12:13**
